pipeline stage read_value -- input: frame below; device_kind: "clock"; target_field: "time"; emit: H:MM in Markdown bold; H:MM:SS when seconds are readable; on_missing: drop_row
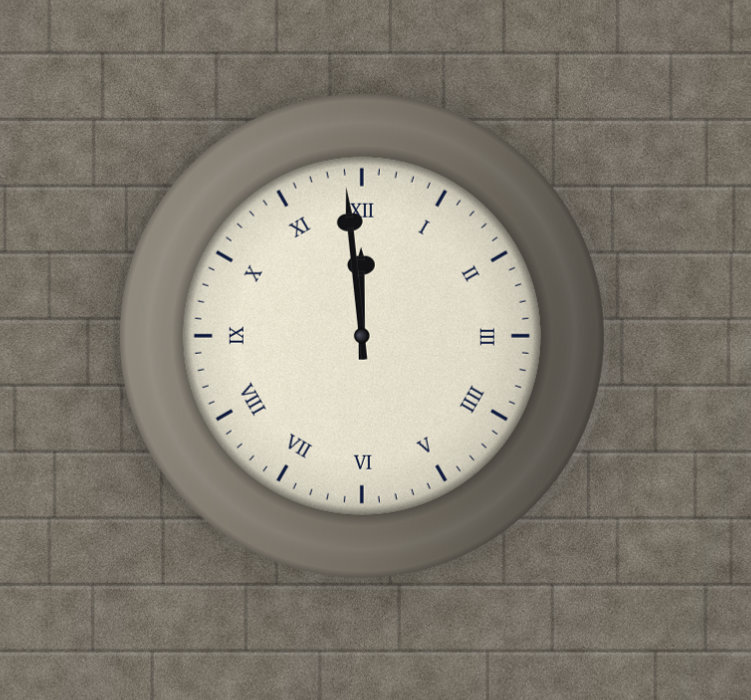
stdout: **11:59**
